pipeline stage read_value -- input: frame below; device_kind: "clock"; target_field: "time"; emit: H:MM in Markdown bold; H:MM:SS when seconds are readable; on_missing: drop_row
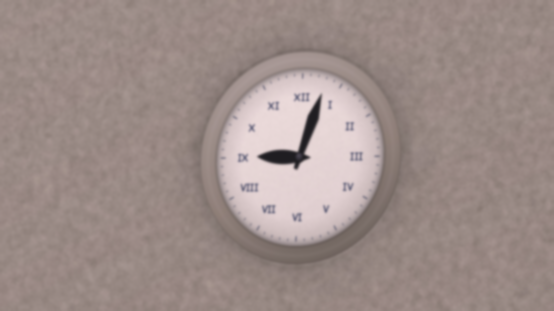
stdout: **9:03**
